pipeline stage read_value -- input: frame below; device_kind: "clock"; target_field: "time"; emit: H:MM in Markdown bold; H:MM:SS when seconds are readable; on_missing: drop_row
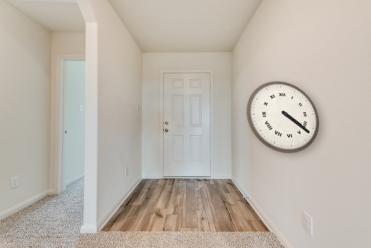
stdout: **4:22**
